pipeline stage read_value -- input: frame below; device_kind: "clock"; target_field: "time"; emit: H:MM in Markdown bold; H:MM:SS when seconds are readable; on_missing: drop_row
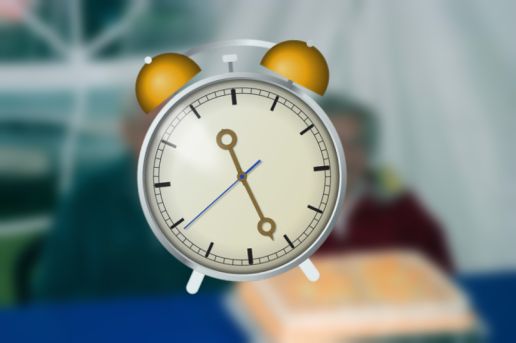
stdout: **11:26:39**
